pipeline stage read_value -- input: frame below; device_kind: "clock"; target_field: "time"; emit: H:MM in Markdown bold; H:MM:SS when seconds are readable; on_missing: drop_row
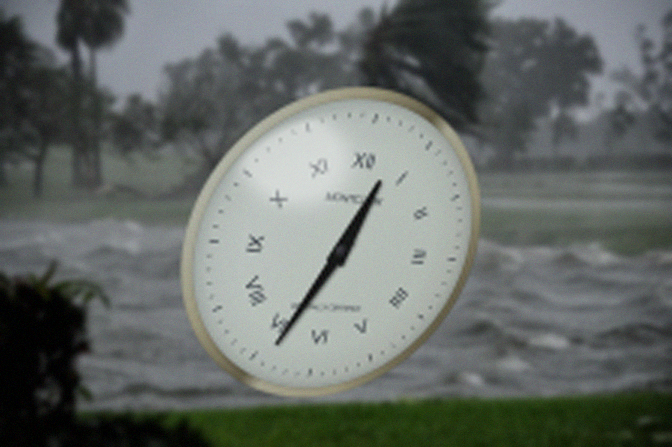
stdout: **12:34**
